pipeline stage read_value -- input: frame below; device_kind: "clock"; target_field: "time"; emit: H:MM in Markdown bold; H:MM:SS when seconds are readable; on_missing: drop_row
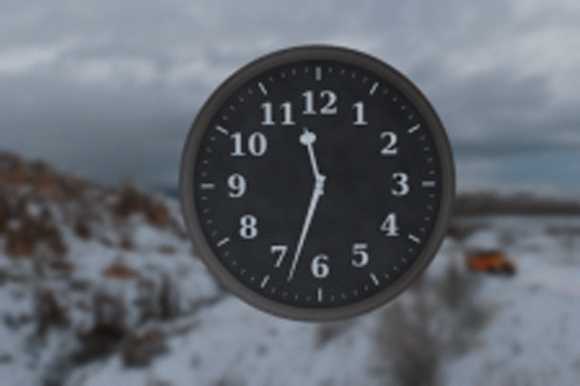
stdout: **11:33**
